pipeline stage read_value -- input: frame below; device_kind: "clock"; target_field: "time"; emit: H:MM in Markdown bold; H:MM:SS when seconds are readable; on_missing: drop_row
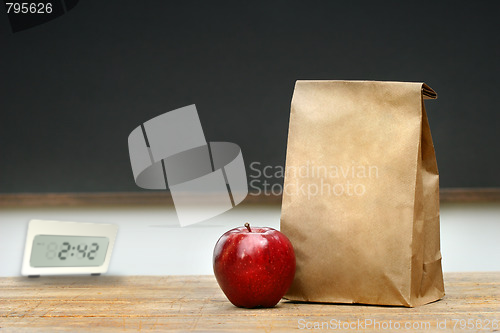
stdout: **2:42**
